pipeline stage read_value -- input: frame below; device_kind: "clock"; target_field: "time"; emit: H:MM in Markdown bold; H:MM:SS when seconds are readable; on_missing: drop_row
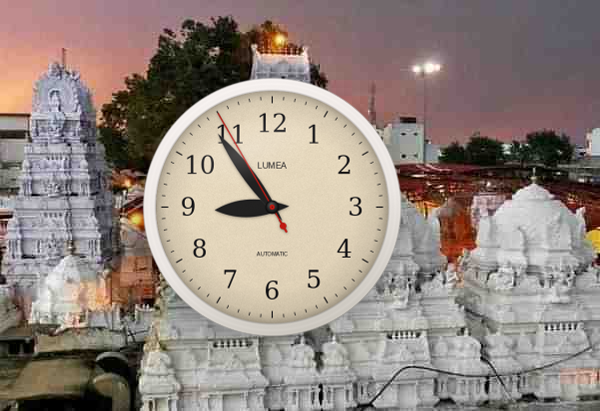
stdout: **8:53:55**
